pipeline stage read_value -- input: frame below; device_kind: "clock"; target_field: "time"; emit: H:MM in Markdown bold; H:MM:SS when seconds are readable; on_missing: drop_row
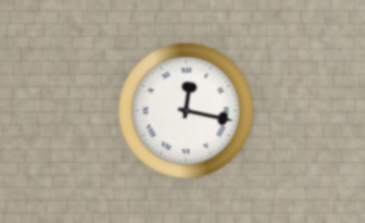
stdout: **12:17**
